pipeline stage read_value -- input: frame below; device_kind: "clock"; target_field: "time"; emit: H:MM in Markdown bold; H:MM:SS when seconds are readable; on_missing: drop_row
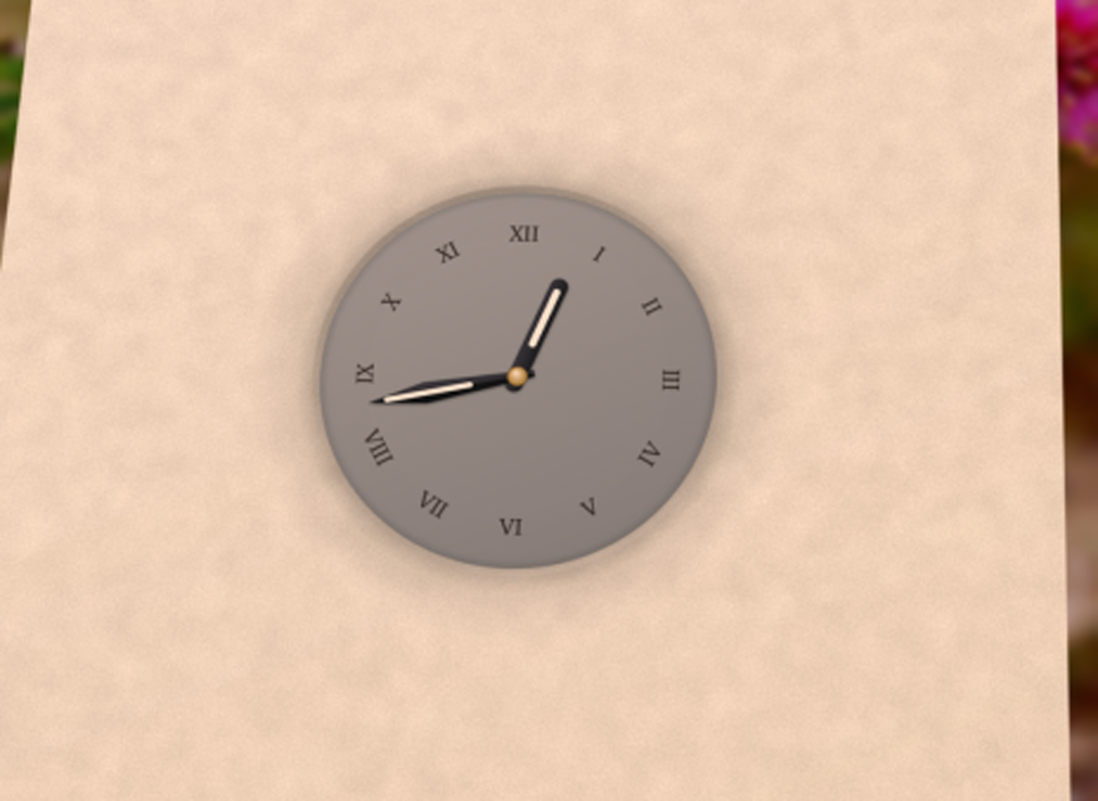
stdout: **12:43**
